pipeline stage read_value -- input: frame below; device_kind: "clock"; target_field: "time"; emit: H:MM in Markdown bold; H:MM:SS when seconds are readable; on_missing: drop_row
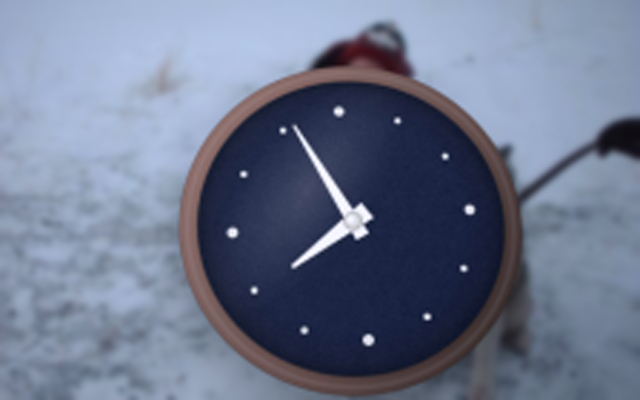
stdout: **7:56**
